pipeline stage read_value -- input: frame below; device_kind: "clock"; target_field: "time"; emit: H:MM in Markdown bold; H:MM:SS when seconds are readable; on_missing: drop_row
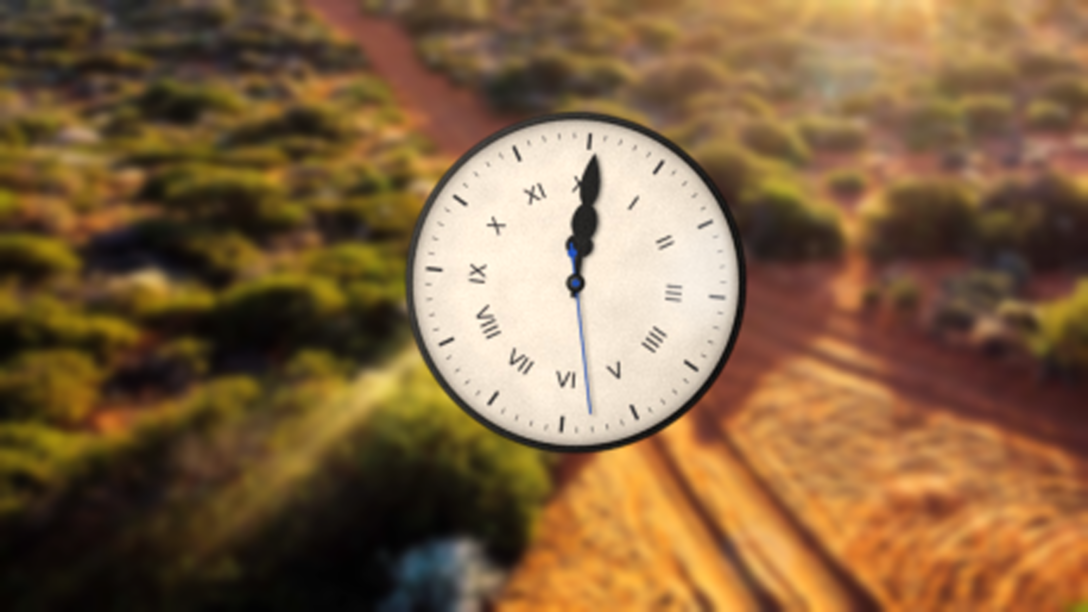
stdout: **12:00:28**
